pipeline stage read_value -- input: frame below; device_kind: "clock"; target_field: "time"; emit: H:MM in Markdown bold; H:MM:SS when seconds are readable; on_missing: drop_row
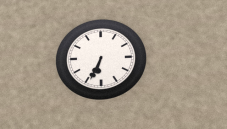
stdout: **6:34**
